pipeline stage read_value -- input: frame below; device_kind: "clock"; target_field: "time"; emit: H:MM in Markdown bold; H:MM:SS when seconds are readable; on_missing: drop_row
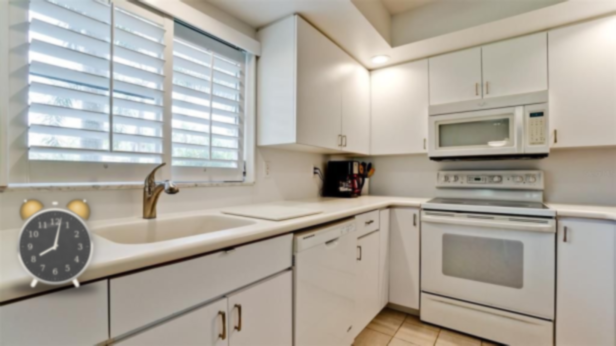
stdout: **8:02**
